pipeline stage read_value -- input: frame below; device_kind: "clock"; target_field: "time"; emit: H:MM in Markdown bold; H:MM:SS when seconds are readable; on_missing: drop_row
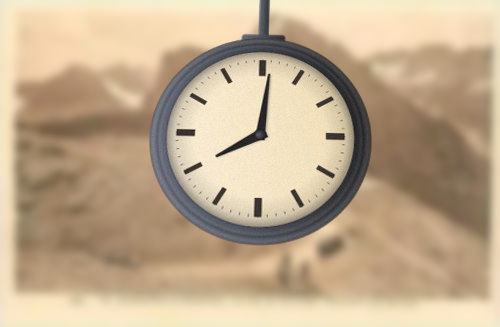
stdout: **8:01**
